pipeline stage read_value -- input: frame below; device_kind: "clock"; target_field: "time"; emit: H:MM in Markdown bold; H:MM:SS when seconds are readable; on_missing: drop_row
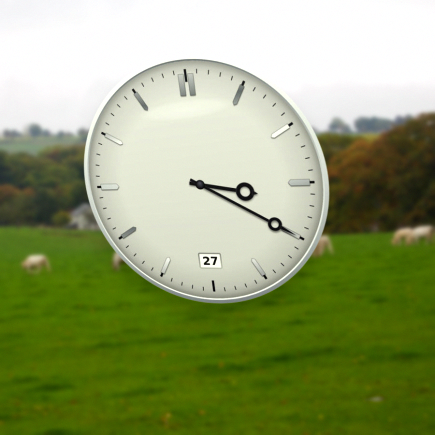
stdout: **3:20**
